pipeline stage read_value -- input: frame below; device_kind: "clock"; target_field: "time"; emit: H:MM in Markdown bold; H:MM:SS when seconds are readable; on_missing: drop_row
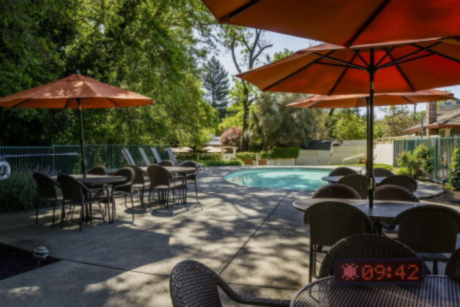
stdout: **9:42**
